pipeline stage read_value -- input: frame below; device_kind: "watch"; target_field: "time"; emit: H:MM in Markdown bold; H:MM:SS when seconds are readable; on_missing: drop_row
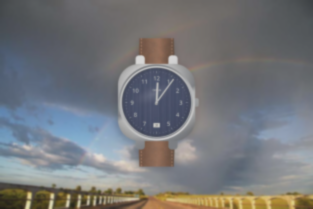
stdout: **12:06**
